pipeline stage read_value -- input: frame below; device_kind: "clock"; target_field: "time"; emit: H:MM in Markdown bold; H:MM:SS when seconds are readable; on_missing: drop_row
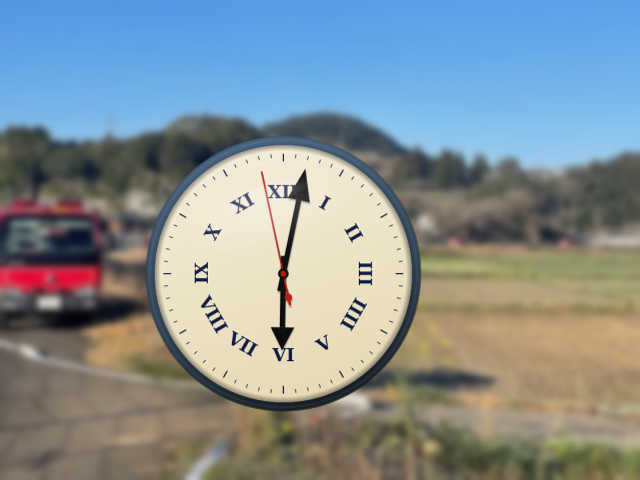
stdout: **6:01:58**
